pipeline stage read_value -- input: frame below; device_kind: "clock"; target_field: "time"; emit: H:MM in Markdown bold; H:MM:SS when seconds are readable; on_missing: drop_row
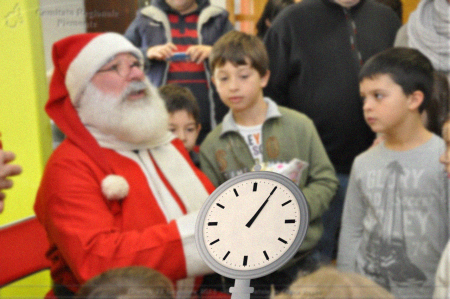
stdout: **1:05**
